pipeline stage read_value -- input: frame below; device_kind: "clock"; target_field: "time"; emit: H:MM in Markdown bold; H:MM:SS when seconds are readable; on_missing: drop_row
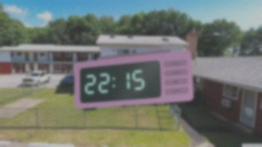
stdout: **22:15**
